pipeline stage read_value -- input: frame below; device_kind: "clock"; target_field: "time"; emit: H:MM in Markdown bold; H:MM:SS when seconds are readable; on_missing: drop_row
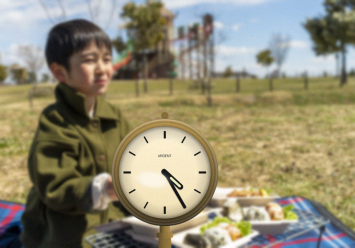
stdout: **4:25**
